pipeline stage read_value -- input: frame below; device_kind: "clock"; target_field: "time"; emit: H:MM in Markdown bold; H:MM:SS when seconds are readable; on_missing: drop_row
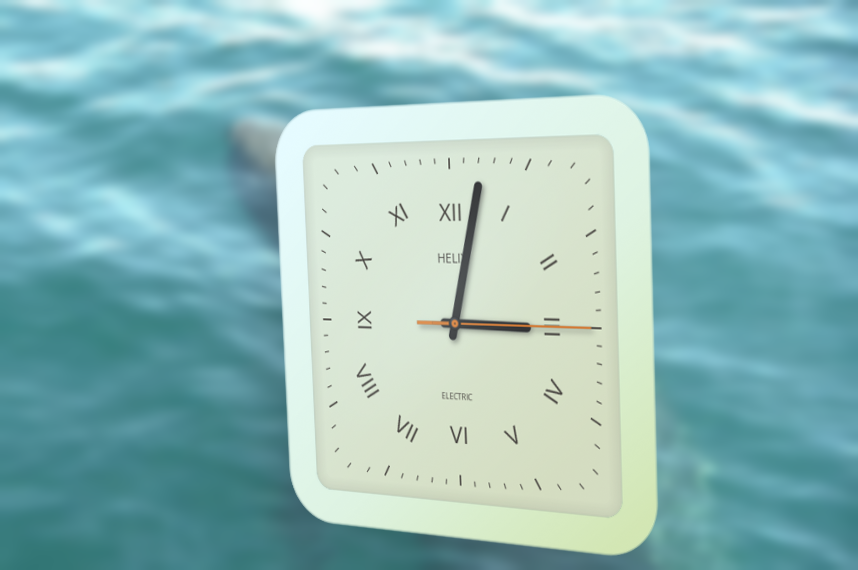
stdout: **3:02:15**
